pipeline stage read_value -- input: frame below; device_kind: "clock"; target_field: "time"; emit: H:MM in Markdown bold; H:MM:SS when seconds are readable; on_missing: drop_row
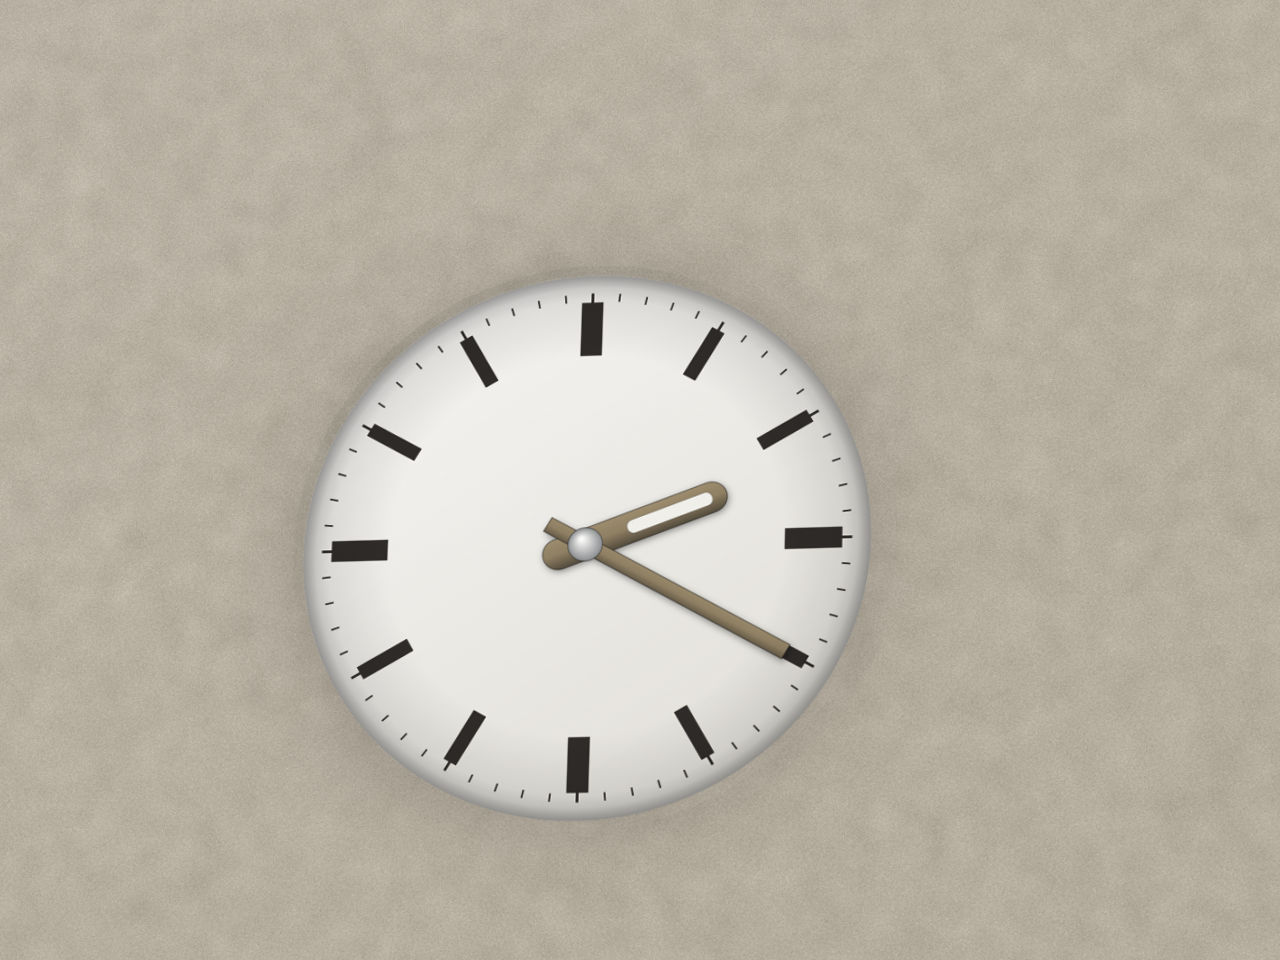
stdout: **2:20**
